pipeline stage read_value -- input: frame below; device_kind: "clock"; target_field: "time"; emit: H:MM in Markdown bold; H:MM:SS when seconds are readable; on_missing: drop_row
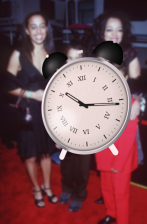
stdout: **10:16**
